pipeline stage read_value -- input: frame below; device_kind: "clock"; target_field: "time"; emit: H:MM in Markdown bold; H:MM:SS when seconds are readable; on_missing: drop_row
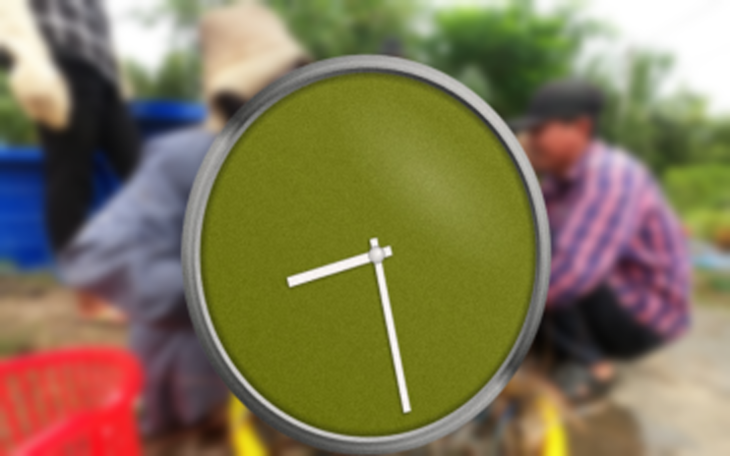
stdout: **8:28**
